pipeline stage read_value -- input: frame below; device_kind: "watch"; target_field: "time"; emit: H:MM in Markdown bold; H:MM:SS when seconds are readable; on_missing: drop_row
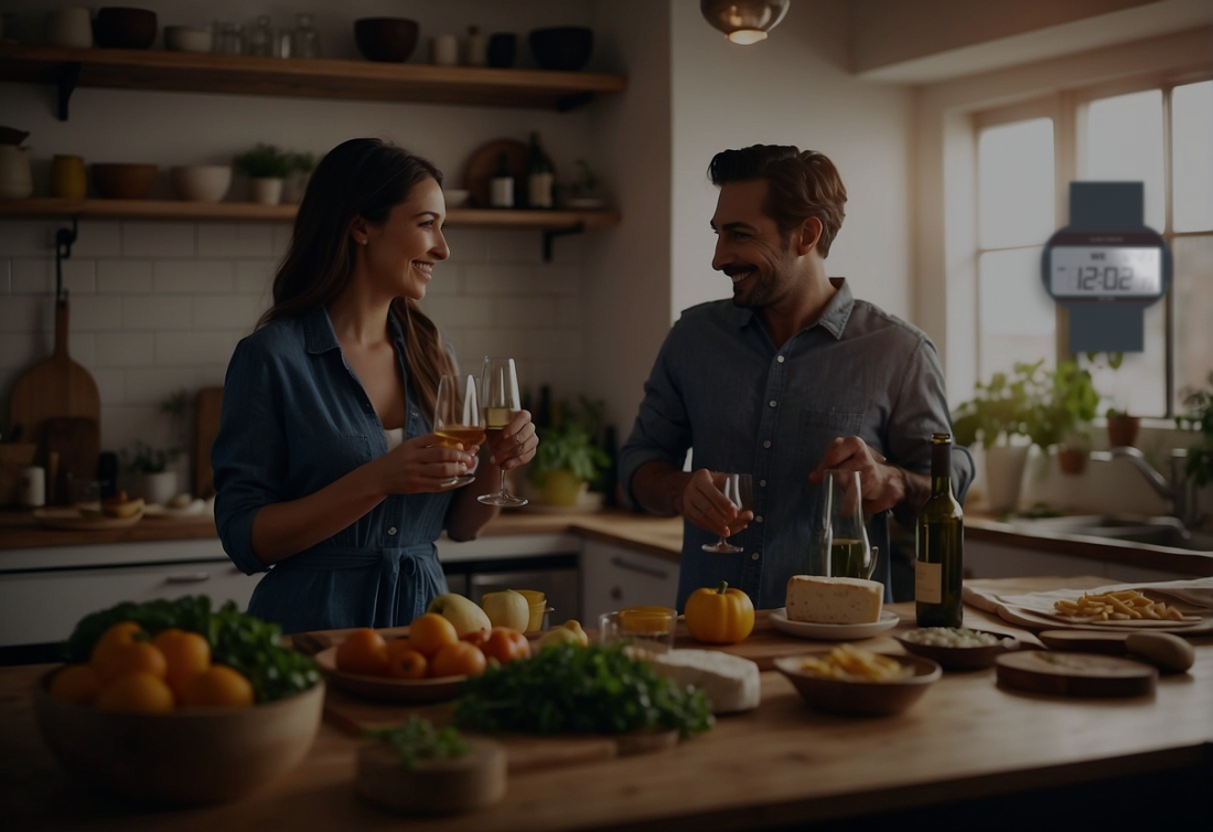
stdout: **12:02**
